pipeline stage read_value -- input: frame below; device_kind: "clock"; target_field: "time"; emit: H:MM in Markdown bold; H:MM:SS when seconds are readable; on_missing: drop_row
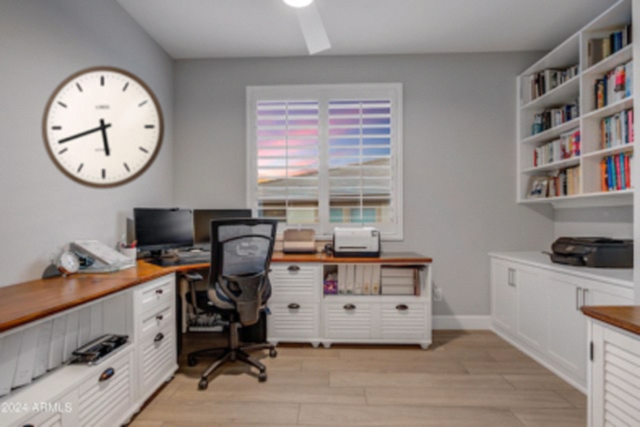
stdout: **5:42**
